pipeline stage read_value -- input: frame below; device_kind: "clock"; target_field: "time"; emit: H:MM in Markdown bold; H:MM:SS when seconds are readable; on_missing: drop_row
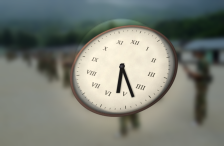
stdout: **5:23**
